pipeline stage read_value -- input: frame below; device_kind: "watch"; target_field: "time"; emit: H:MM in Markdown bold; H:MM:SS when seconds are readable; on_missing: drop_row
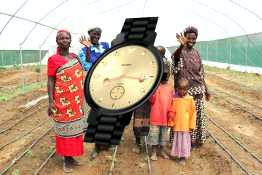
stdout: **8:16**
